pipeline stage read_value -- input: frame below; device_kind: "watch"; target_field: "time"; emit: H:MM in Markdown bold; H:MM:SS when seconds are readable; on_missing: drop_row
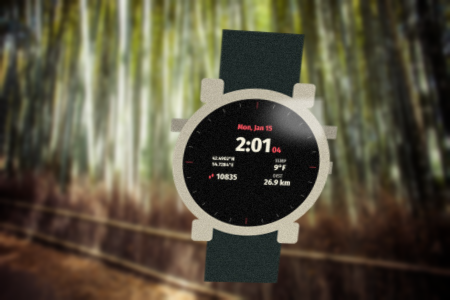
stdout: **2:01**
